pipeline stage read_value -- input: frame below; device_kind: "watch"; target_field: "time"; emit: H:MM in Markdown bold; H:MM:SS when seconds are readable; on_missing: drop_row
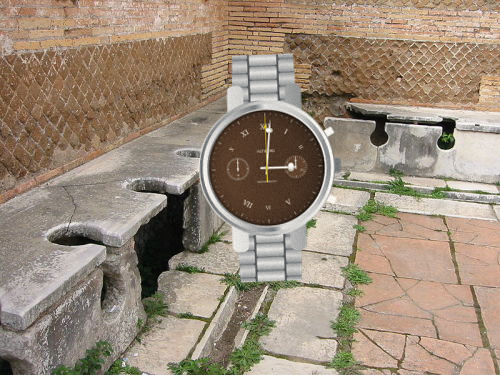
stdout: **3:01**
